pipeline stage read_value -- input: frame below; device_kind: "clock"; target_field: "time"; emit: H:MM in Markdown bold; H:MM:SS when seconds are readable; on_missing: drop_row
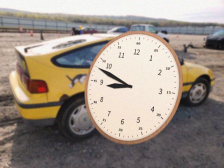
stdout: **8:48**
